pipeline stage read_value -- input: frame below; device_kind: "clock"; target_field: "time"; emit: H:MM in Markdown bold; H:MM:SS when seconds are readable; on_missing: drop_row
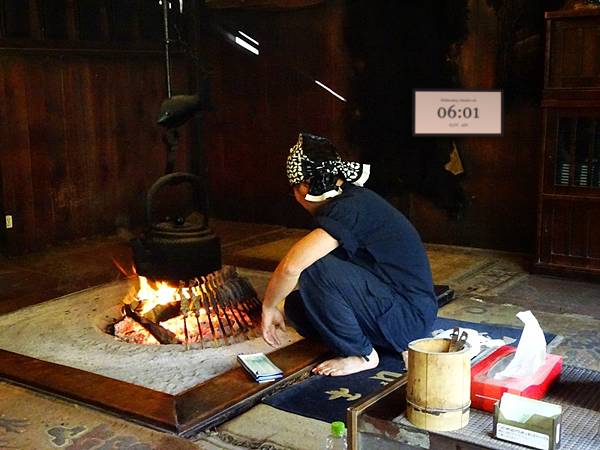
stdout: **6:01**
